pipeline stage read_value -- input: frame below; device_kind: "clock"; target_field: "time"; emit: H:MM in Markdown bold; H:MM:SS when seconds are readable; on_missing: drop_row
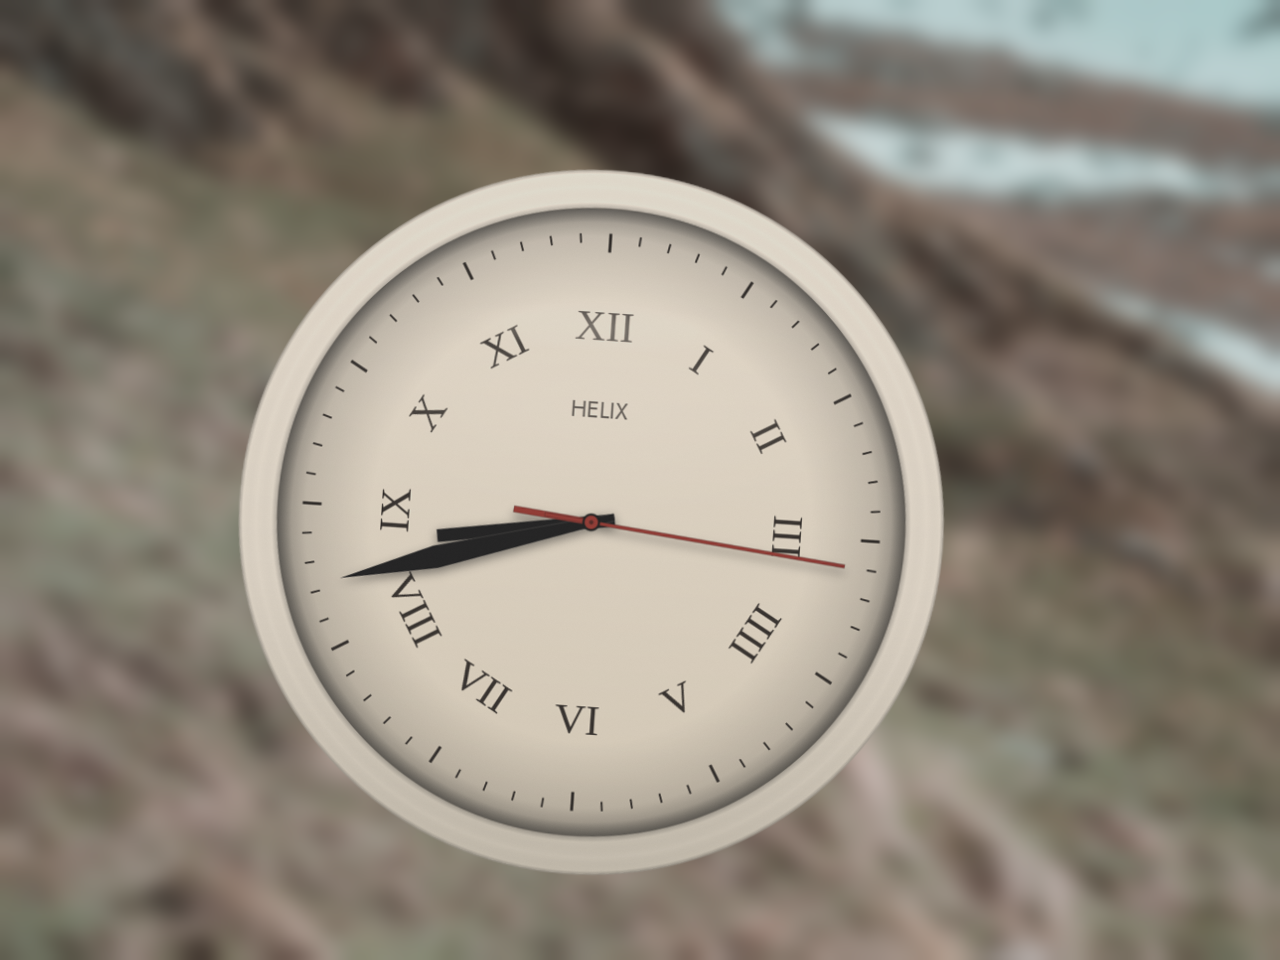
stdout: **8:42:16**
